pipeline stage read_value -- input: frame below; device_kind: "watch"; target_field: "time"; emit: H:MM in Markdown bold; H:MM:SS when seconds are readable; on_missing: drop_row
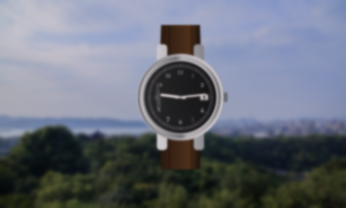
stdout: **9:14**
